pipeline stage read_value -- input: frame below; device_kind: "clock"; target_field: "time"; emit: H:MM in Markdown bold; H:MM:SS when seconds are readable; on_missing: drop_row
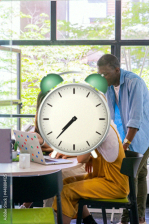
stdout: **7:37**
